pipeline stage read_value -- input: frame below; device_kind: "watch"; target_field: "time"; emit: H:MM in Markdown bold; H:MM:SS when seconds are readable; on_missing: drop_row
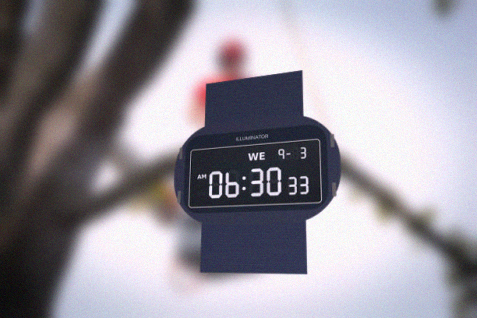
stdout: **6:30:33**
